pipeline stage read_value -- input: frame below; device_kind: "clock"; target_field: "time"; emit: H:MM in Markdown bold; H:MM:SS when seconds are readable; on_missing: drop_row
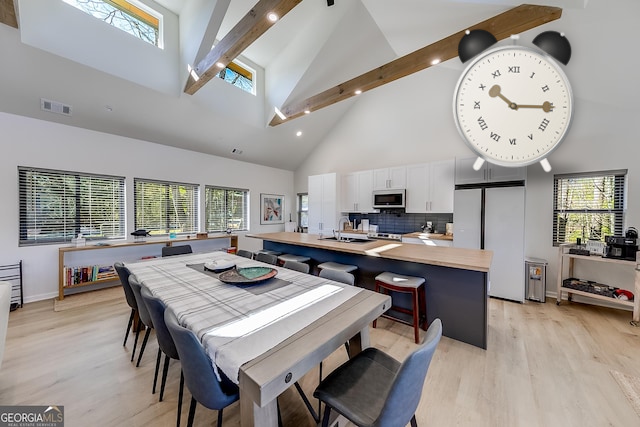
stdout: **10:15**
